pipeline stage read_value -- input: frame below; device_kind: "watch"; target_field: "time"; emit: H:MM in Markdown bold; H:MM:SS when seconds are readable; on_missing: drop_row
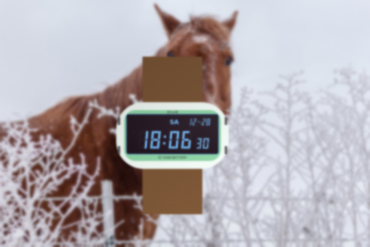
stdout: **18:06:30**
